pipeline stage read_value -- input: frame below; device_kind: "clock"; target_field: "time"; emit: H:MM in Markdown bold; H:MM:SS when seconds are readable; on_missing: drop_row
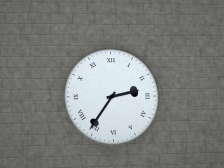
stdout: **2:36**
